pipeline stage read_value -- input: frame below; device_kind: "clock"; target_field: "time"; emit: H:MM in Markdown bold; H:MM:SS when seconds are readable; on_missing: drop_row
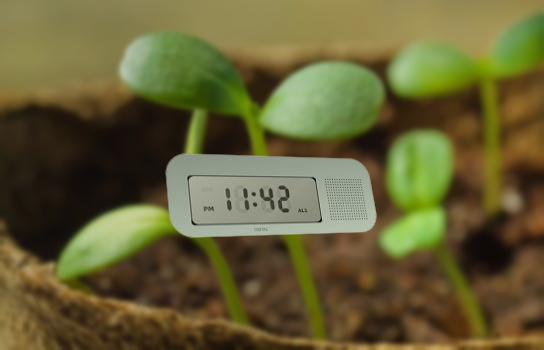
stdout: **11:42**
